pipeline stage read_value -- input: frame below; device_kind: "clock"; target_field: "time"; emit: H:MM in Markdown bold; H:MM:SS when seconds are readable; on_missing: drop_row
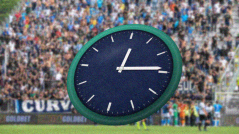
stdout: **12:14**
